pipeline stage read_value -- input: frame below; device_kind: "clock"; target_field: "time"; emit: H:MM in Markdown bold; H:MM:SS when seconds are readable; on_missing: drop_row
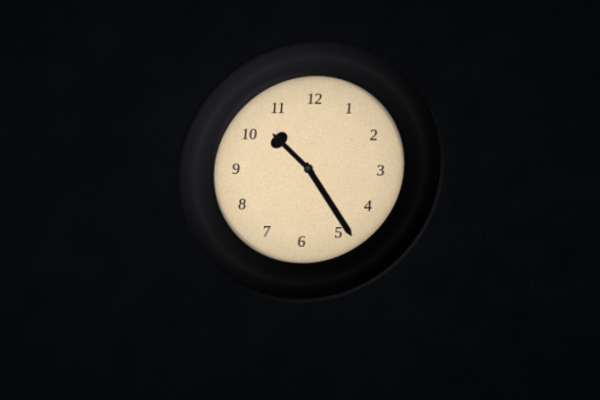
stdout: **10:24**
